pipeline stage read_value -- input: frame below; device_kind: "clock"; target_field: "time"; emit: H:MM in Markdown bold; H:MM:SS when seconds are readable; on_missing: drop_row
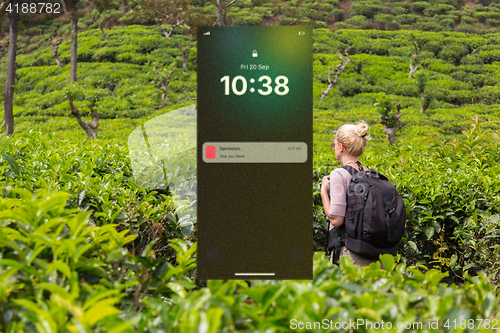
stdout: **10:38**
